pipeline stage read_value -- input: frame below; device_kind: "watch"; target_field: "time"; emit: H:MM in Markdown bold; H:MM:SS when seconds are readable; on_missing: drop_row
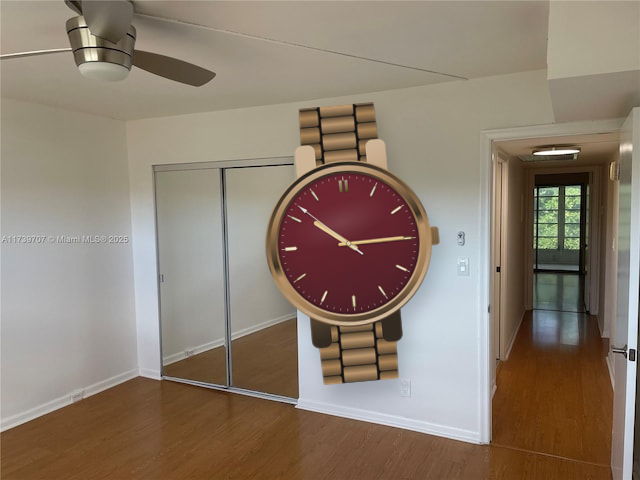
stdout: **10:14:52**
